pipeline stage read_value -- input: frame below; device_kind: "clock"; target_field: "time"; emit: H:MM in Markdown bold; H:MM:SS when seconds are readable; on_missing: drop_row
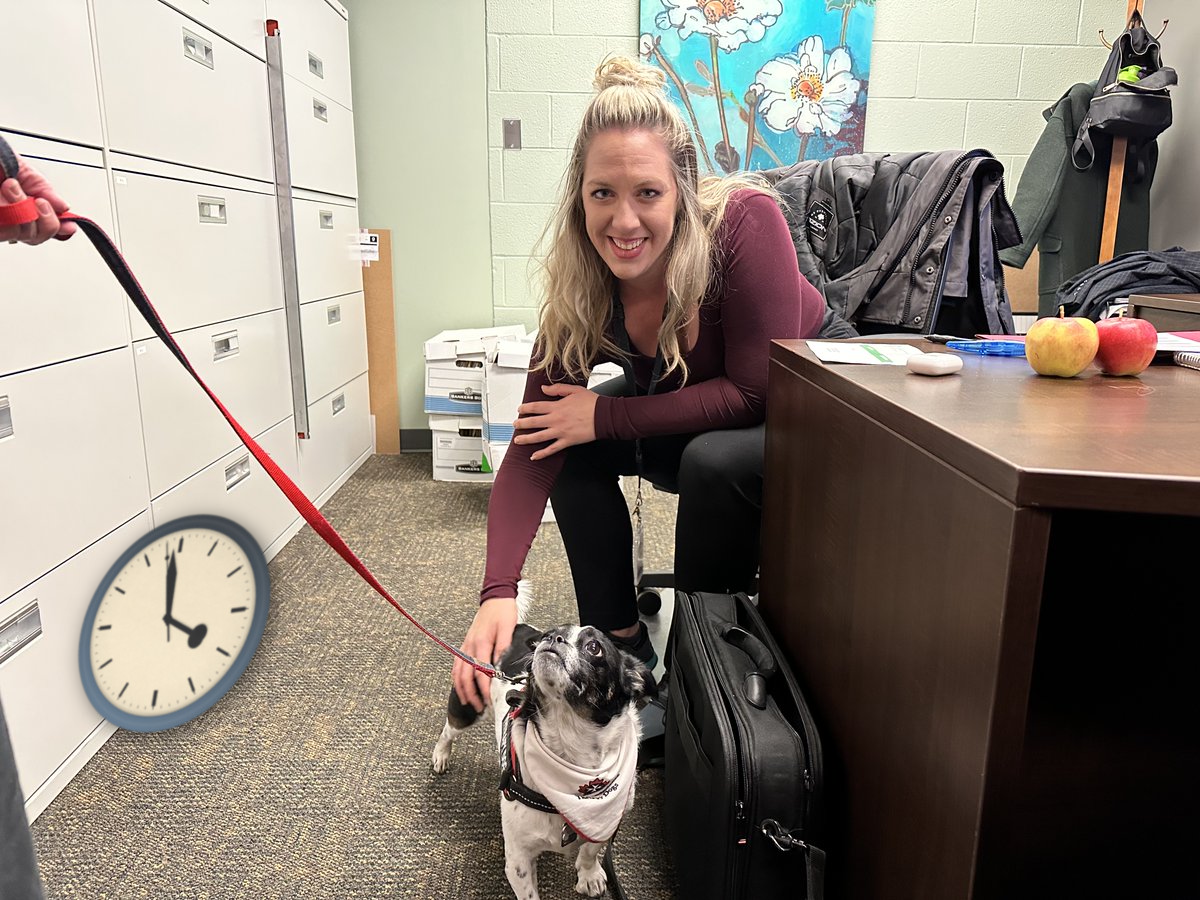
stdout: **3:58:58**
